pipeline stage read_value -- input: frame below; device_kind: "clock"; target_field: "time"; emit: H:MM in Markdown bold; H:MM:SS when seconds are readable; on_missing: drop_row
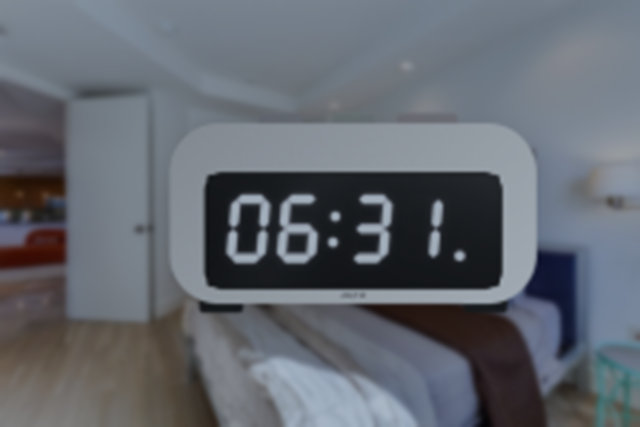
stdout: **6:31**
